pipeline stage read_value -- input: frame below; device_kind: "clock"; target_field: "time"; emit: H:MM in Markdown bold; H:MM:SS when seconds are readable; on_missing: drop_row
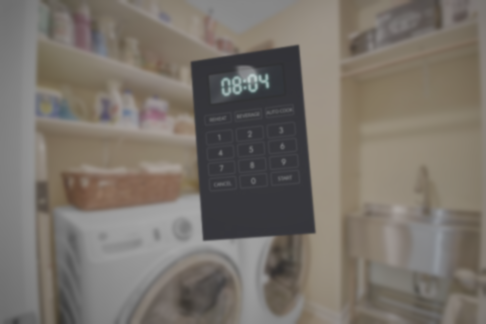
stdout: **8:04**
